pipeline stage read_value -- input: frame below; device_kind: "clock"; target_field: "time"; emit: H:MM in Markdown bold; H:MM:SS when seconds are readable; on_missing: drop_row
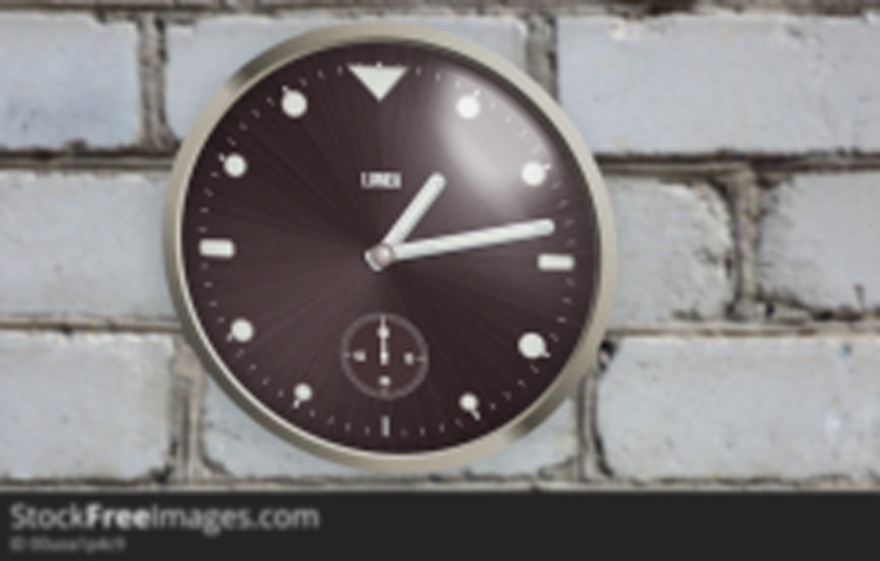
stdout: **1:13**
